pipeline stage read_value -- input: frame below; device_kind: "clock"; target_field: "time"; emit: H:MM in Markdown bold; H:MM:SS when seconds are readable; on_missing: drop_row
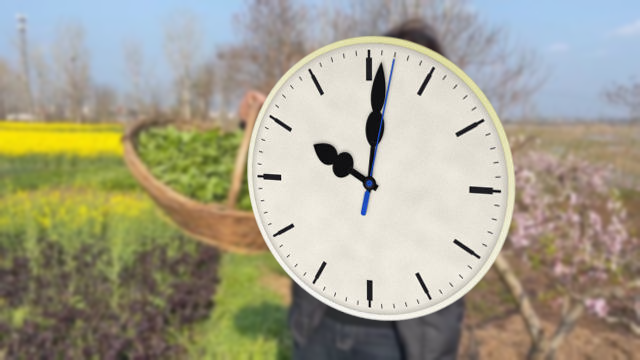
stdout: **10:01:02**
